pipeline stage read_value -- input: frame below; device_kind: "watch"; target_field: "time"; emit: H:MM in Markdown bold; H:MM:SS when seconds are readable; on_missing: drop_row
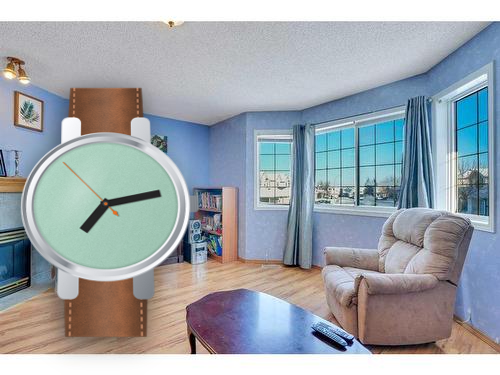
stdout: **7:12:53**
